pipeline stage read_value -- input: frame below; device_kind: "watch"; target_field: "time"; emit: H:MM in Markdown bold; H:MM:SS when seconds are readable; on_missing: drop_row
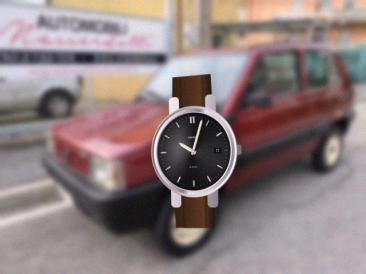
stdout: **10:03**
